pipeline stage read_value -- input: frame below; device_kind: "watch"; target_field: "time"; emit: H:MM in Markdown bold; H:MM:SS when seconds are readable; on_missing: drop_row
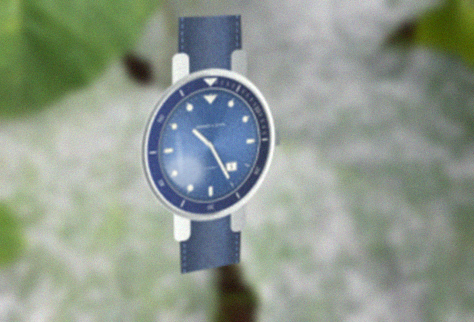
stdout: **10:25**
